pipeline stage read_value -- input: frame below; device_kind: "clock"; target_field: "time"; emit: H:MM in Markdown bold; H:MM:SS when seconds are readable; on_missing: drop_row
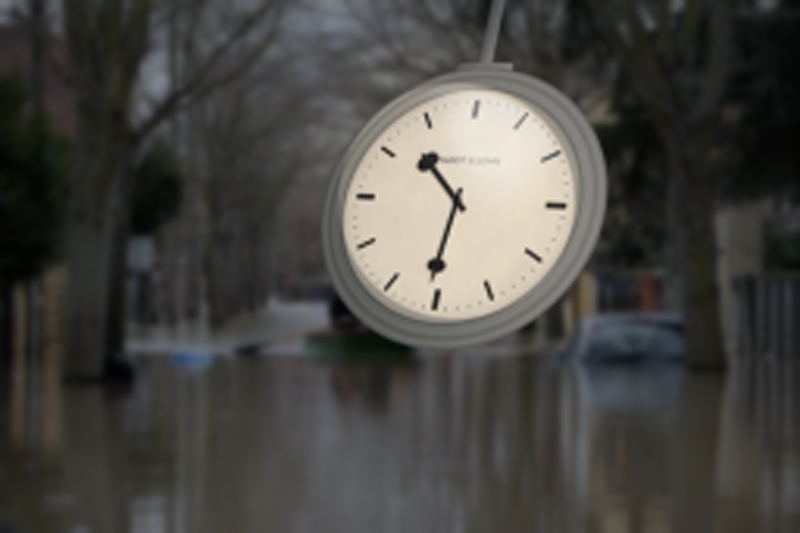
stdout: **10:31**
